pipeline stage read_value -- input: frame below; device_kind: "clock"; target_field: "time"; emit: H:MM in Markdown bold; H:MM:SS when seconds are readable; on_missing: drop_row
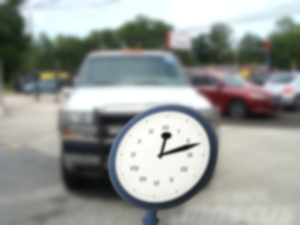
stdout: **12:12**
